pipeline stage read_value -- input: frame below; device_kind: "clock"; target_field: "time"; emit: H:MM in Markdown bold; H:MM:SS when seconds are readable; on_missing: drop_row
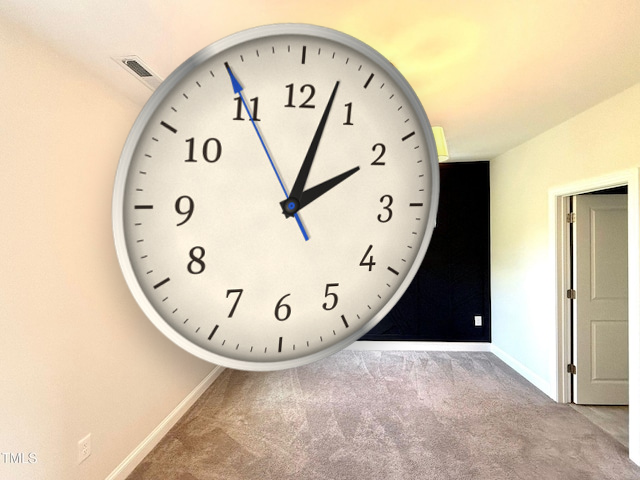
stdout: **2:02:55**
